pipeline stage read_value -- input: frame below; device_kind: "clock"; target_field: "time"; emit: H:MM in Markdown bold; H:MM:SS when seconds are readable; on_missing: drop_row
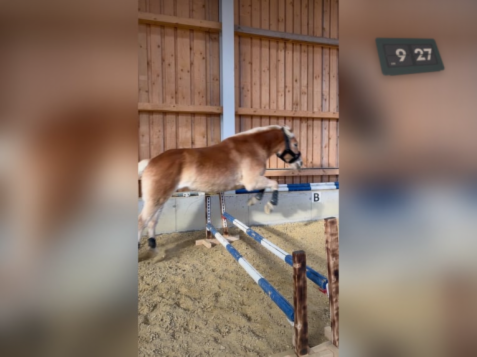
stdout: **9:27**
